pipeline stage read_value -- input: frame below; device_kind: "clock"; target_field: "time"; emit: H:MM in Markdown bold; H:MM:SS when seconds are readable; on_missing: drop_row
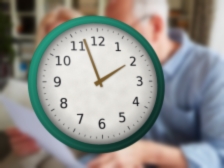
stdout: **1:57**
